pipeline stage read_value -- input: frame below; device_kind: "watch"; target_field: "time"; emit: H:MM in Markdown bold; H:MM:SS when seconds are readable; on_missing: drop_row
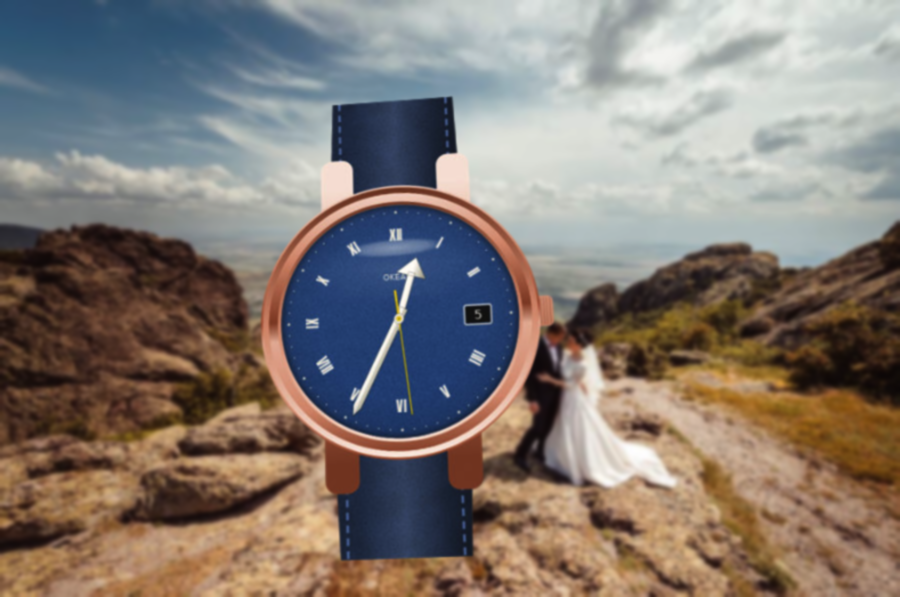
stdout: **12:34:29**
